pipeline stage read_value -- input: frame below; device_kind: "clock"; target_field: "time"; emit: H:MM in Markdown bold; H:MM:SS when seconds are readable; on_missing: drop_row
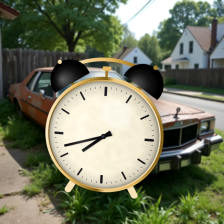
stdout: **7:42**
